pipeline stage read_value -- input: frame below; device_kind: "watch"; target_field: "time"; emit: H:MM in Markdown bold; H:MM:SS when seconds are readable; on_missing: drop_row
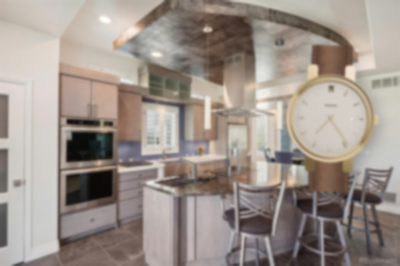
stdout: **7:24**
